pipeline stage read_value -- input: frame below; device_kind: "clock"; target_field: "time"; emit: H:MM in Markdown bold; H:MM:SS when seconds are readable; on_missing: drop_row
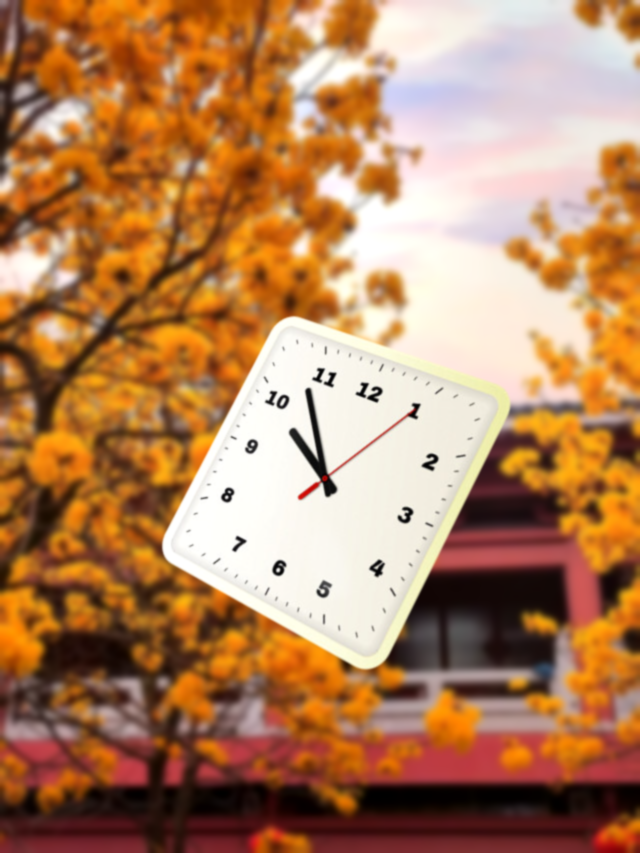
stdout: **9:53:05**
